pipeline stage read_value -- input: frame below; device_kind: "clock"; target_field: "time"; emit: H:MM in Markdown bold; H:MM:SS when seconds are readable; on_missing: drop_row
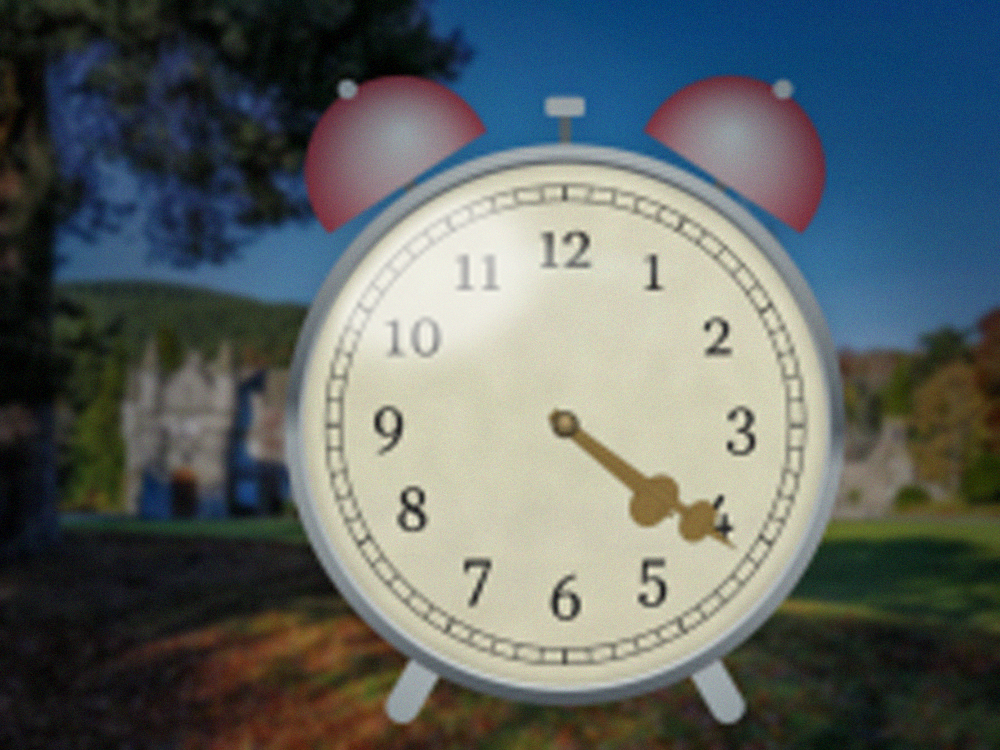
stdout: **4:21**
